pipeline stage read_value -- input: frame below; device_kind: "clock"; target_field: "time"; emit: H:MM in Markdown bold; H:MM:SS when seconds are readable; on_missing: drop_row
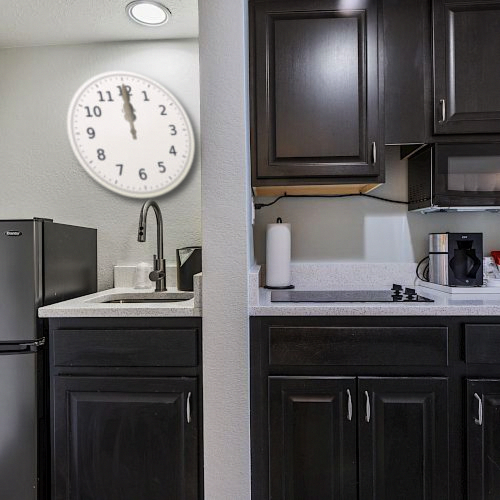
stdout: **12:00**
